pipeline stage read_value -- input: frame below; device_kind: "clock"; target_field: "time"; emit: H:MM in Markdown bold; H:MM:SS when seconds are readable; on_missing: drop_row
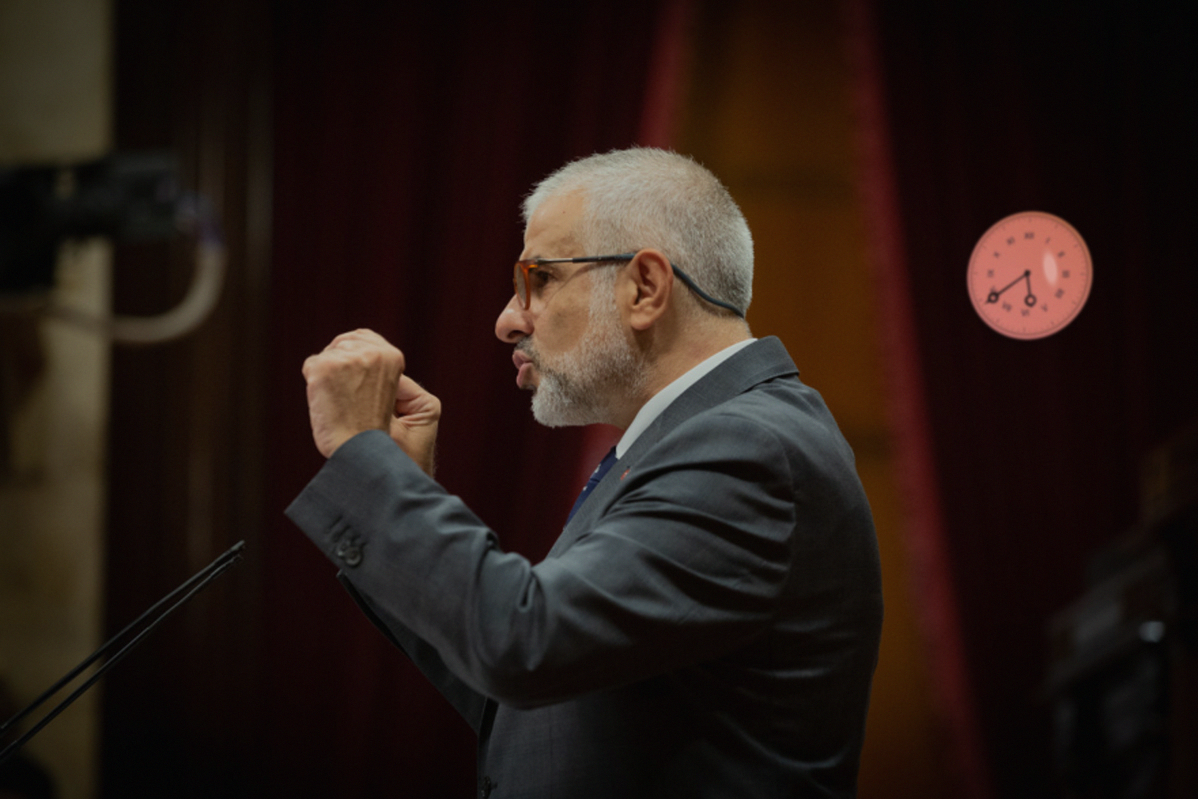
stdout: **5:39**
